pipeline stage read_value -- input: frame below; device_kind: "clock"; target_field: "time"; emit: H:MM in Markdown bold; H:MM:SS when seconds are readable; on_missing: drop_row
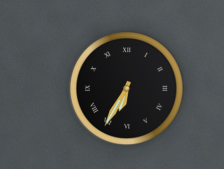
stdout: **6:35**
